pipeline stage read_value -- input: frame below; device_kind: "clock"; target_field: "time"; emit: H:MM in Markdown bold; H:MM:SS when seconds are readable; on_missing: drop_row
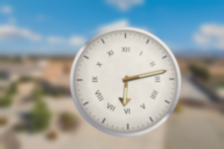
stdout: **6:13**
